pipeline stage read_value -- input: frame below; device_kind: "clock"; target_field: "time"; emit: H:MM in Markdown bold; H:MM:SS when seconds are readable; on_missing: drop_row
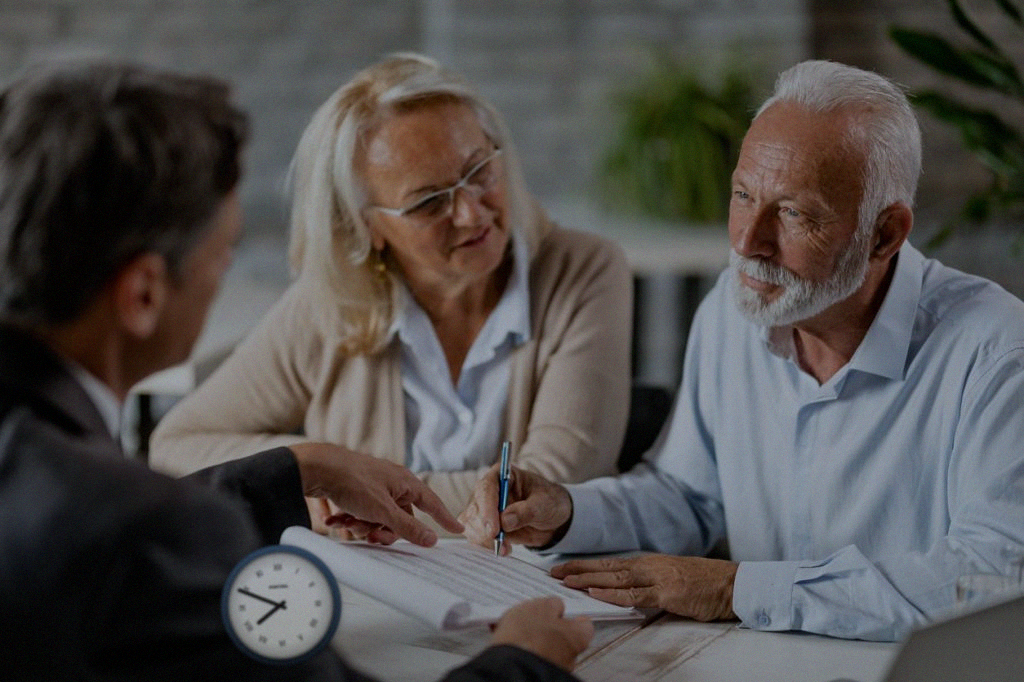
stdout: **7:49**
